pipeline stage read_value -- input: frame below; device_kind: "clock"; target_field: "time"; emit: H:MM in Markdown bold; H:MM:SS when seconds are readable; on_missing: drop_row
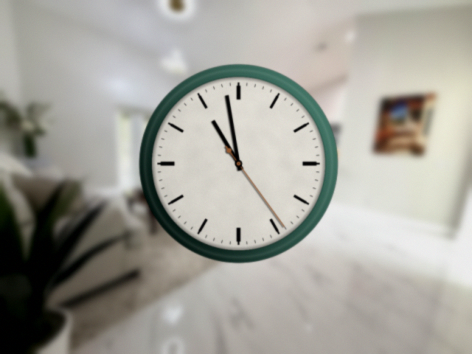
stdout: **10:58:24**
